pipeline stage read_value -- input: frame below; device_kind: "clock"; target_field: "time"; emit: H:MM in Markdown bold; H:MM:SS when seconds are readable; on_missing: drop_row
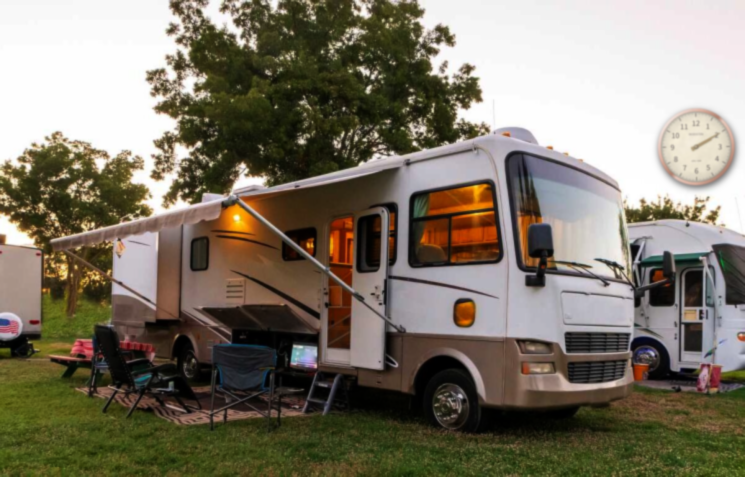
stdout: **2:10**
